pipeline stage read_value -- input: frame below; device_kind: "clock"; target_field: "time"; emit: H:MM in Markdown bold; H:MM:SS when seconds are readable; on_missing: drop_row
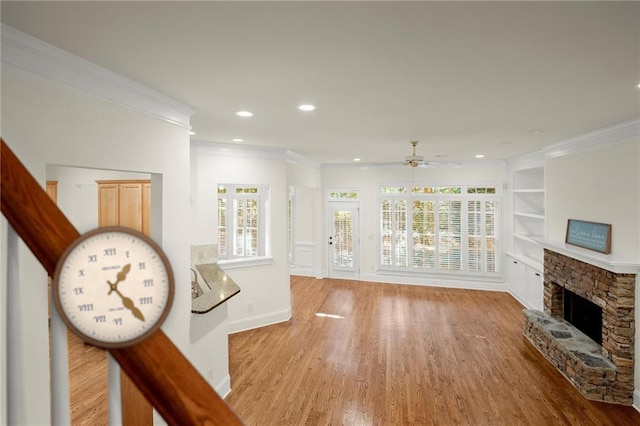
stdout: **1:24**
